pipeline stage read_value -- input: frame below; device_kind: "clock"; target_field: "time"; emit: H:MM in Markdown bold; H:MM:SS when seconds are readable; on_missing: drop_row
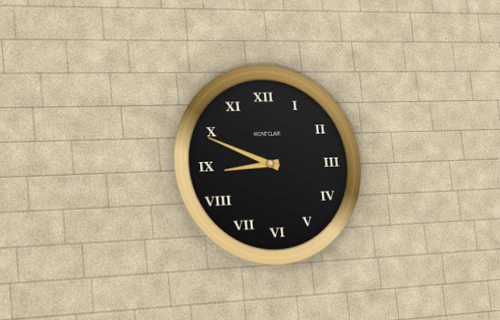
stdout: **8:49**
